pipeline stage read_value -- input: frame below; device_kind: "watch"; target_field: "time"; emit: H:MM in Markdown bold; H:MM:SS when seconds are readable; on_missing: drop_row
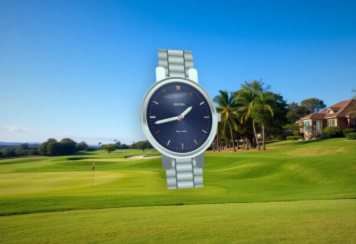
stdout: **1:43**
